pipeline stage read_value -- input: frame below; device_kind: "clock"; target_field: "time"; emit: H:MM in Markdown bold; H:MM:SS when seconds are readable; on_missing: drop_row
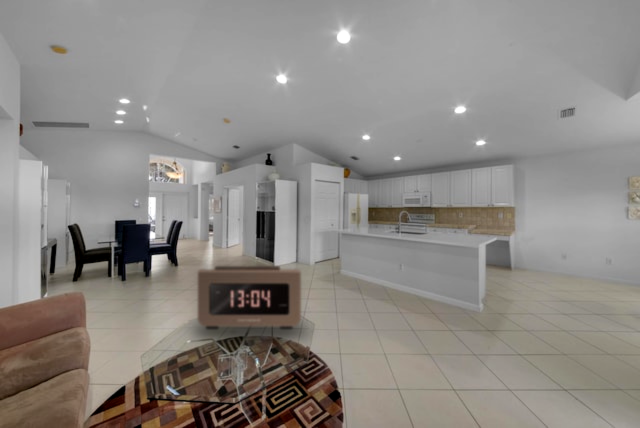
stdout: **13:04**
